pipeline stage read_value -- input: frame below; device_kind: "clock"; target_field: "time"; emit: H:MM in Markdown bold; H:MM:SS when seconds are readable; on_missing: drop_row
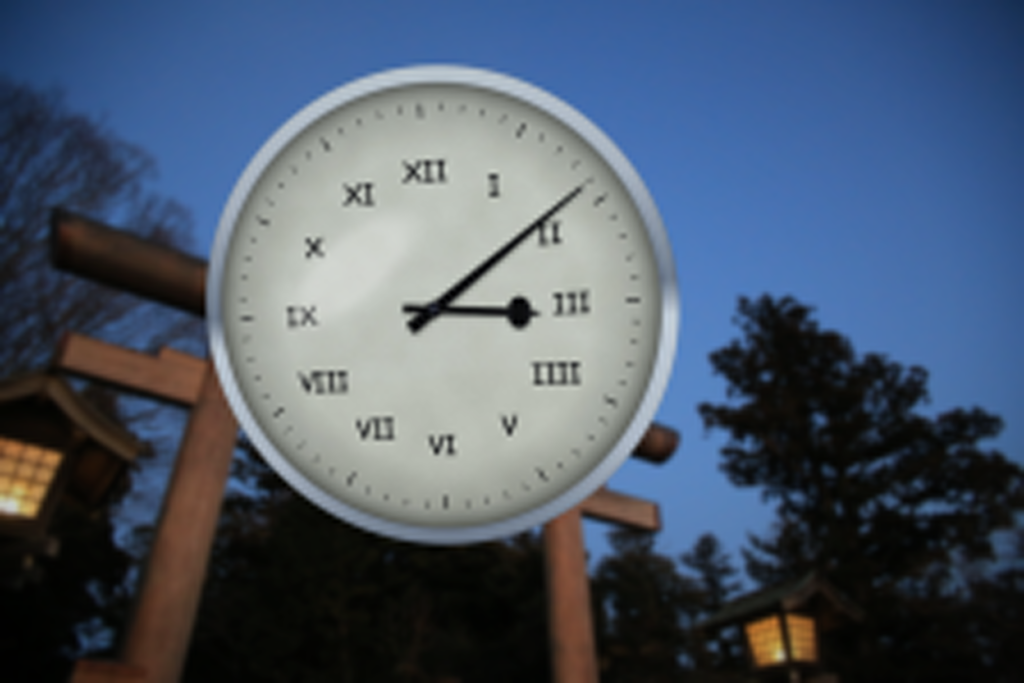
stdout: **3:09**
